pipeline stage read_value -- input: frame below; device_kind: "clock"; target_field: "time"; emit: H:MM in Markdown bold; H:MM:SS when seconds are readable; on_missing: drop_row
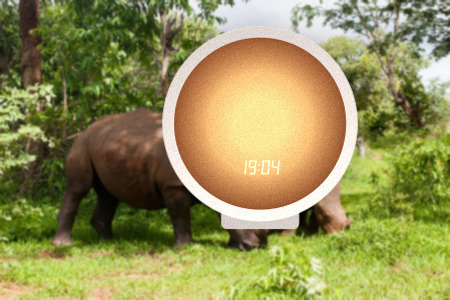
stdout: **19:04**
